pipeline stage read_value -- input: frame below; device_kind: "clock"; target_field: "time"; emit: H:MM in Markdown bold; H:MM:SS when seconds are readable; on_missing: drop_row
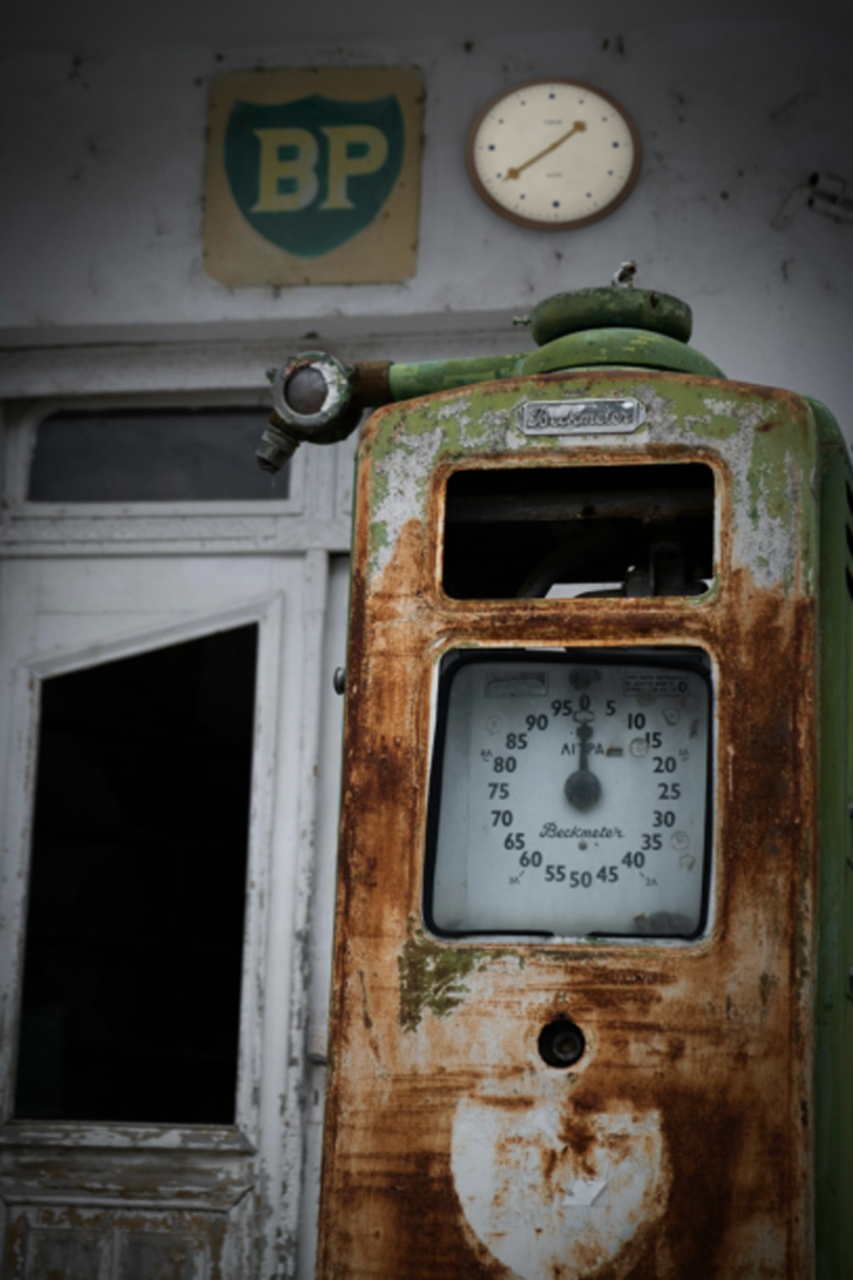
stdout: **1:39**
